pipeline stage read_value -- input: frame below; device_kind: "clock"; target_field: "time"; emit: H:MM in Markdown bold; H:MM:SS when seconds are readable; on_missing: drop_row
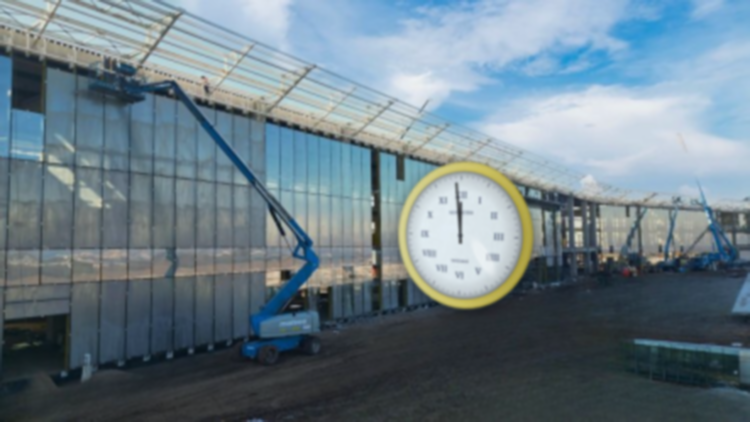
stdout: **11:59**
